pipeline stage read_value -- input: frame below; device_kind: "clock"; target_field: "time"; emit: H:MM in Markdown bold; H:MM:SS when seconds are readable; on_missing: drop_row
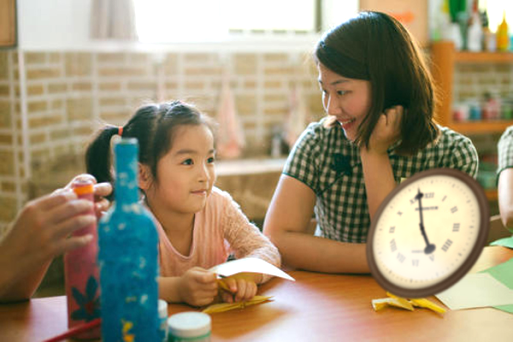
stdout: **4:57**
